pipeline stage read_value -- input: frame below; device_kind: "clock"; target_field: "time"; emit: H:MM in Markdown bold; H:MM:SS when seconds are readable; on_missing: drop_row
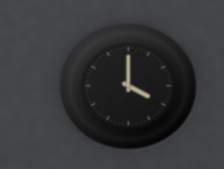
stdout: **4:00**
